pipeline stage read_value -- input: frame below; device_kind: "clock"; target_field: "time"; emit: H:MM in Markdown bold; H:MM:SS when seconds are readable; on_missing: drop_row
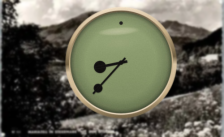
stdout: **8:37**
